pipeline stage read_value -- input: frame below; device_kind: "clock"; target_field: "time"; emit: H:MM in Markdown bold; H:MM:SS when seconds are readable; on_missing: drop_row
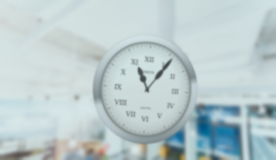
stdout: **11:06**
